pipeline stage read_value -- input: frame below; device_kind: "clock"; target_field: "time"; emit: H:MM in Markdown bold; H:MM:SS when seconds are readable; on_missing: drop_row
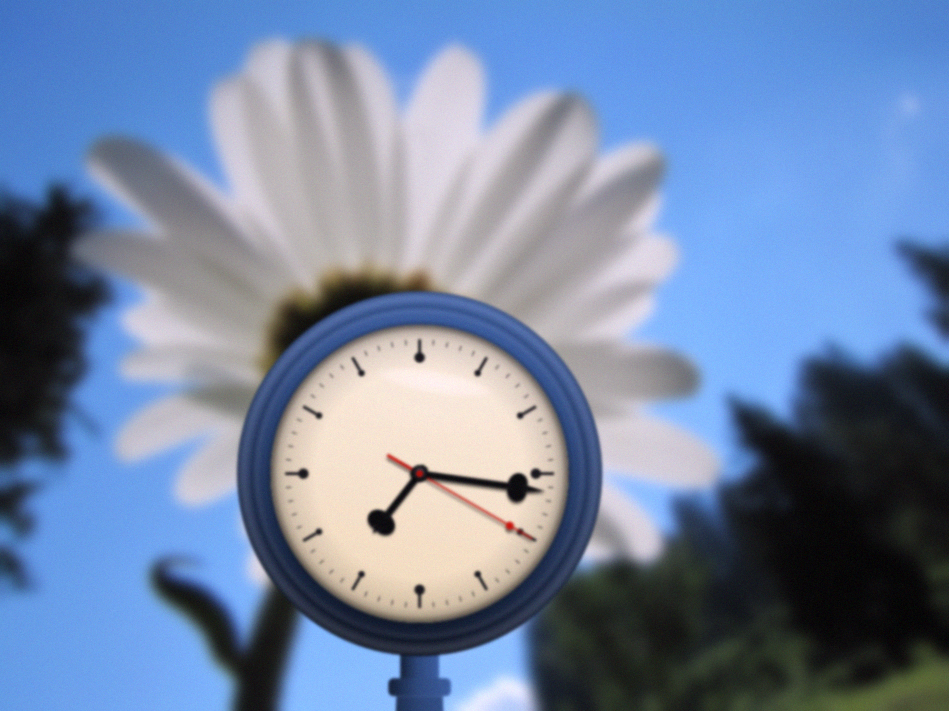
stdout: **7:16:20**
